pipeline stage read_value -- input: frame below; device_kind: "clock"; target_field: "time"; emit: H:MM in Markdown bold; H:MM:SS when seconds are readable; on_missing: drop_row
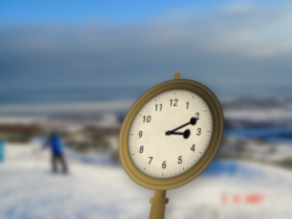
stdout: **3:11**
